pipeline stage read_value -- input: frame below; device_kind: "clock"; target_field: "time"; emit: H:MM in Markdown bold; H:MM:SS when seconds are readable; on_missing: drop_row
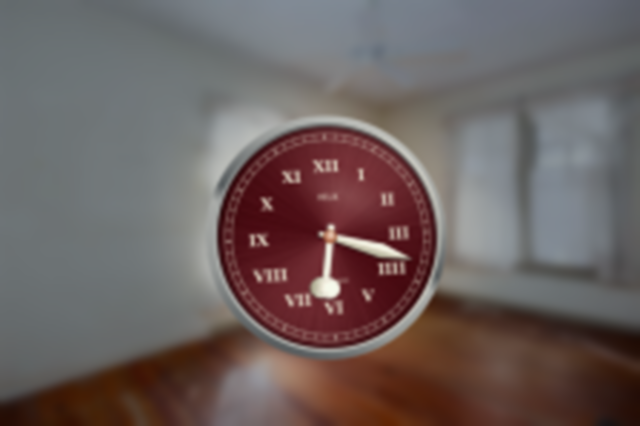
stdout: **6:18**
